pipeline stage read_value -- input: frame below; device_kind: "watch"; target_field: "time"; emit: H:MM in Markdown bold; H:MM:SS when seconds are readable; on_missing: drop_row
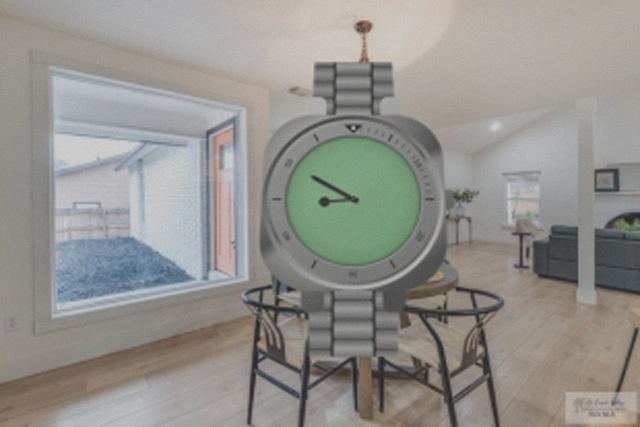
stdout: **8:50**
